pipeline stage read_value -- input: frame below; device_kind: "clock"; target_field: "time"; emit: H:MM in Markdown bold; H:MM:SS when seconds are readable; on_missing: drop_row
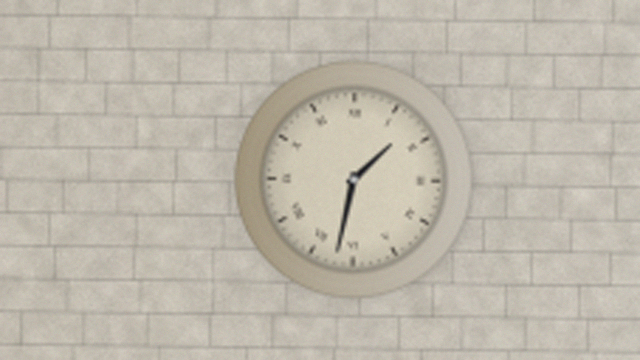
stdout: **1:32**
